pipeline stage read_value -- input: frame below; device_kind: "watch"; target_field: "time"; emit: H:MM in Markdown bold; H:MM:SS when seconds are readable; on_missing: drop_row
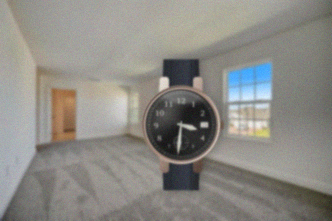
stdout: **3:31**
